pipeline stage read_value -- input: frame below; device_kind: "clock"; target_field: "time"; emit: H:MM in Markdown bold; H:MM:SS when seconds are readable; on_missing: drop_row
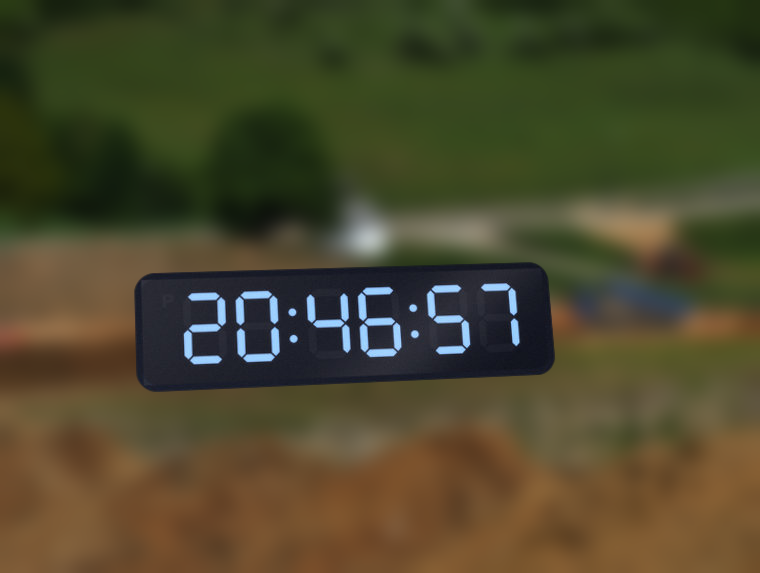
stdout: **20:46:57**
